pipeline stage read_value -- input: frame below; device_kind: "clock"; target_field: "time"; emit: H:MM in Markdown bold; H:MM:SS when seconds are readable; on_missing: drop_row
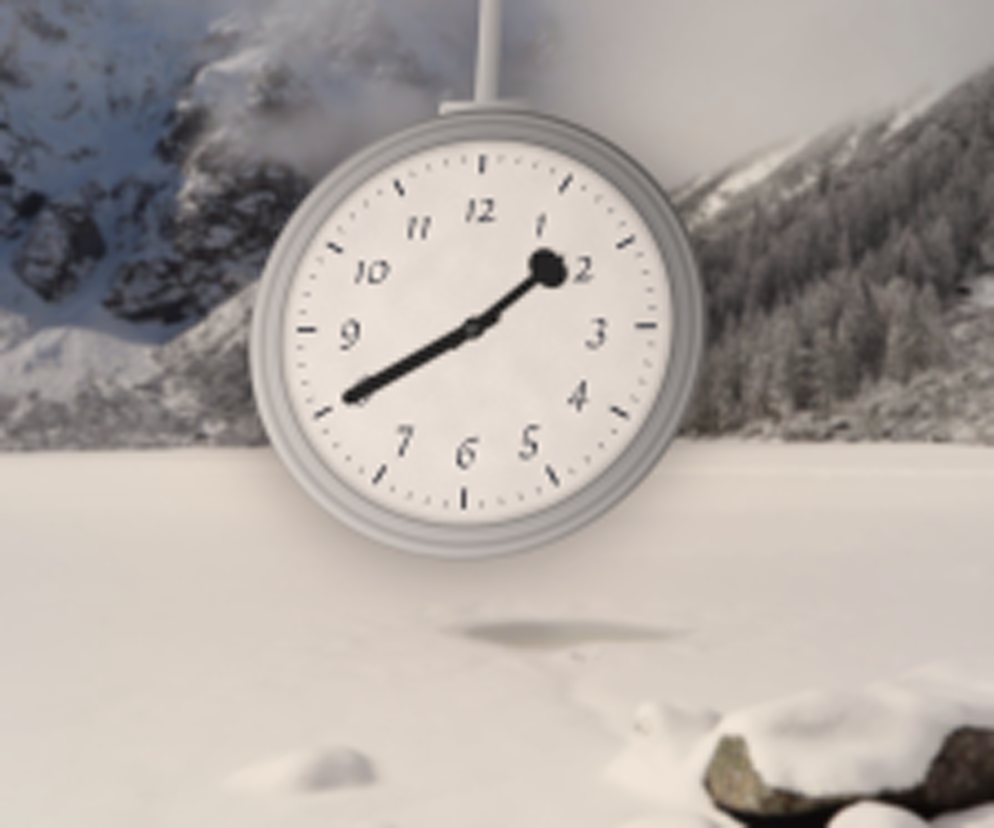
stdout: **1:40**
